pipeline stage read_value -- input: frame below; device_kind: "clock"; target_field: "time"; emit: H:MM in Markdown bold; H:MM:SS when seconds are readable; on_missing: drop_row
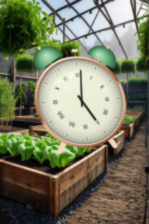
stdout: **5:01**
